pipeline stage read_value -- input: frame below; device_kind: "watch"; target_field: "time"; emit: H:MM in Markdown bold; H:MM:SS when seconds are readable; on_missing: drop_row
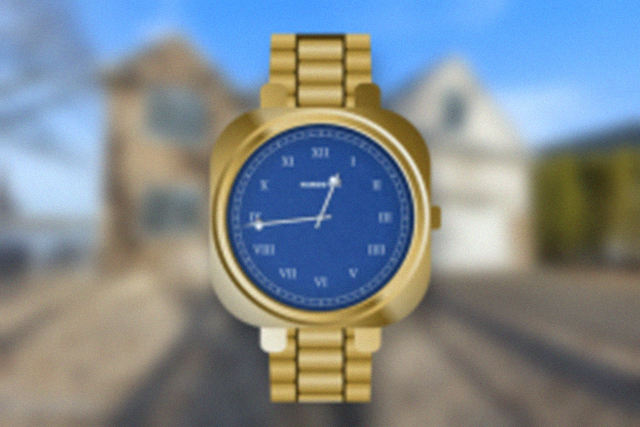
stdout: **12:44**
